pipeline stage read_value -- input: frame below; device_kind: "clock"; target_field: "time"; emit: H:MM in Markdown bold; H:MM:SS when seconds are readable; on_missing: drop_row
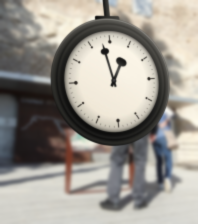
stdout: **12:58**
